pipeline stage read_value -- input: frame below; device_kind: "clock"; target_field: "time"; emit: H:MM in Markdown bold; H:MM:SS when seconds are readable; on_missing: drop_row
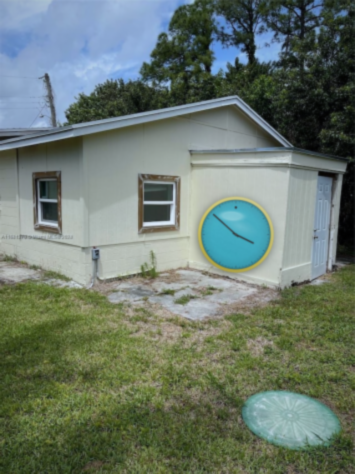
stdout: **3:52**
